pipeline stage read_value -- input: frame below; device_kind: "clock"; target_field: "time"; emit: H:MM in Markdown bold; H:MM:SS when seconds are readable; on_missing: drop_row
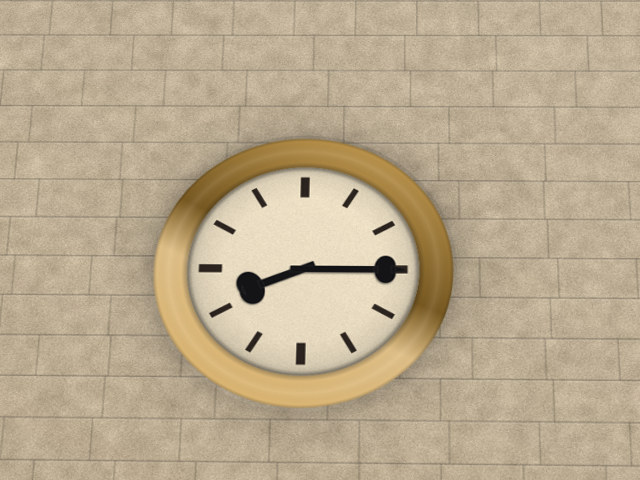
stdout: **8:15**
